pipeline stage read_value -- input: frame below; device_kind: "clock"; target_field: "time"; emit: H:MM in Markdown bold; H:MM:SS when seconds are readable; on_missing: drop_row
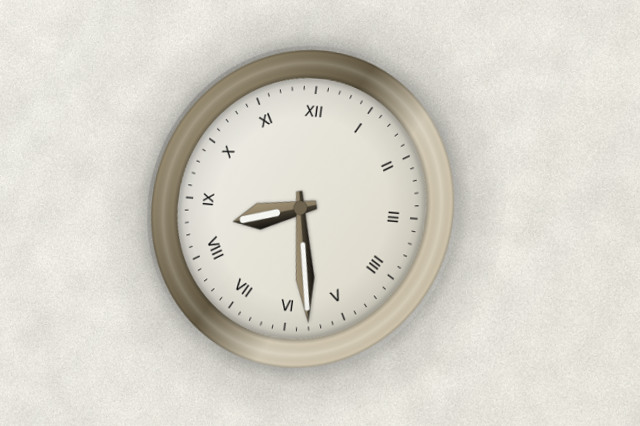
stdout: **8:28**
